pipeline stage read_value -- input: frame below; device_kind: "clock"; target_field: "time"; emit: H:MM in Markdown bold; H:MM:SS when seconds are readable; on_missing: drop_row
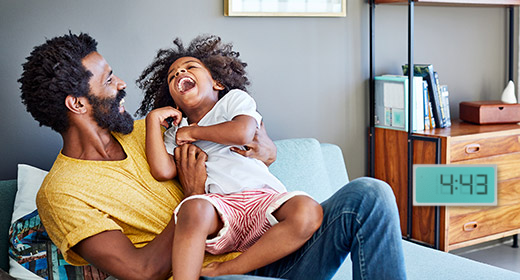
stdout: **4:43**
